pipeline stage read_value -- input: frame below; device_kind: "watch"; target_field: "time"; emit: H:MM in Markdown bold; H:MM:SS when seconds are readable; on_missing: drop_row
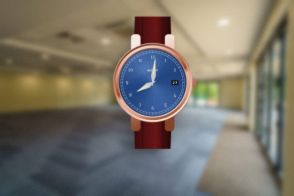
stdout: **8:01**
